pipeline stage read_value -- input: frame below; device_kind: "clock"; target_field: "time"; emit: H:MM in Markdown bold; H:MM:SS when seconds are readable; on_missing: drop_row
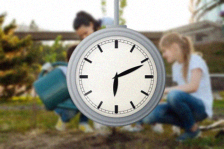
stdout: **6:11**
